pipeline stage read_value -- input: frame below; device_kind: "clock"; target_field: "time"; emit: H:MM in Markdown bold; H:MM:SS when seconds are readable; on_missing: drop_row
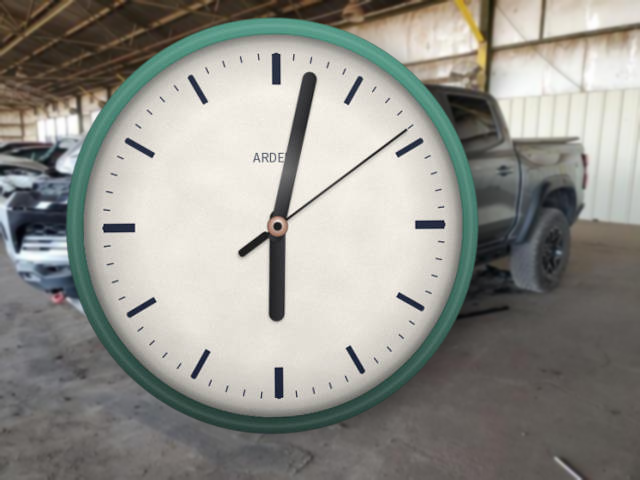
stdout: **6:02:09**
